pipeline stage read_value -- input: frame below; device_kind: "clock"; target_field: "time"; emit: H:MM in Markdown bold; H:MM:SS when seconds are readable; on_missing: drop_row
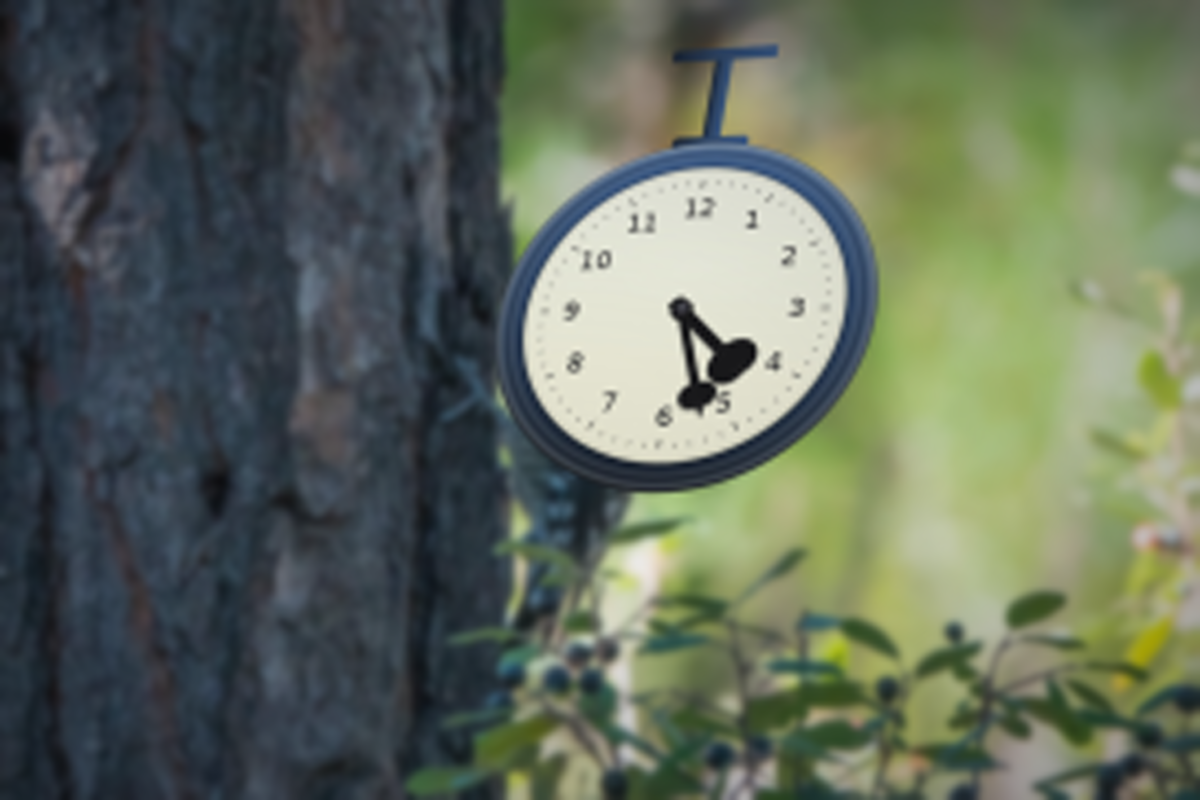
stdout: **4:27**
